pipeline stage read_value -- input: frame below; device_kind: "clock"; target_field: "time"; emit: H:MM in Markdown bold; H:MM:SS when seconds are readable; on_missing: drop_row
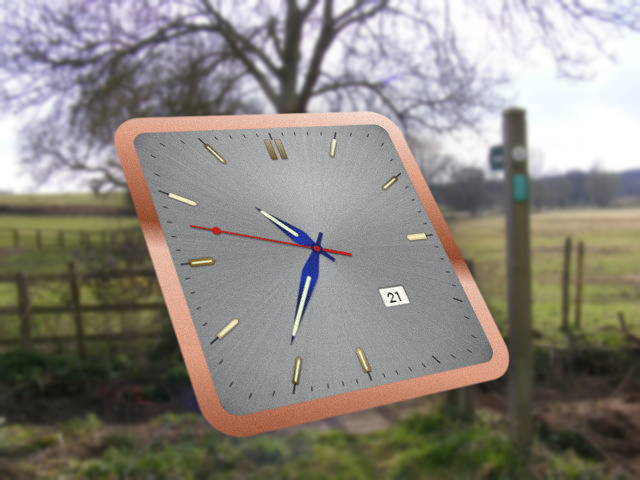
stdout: **10:35:48**
